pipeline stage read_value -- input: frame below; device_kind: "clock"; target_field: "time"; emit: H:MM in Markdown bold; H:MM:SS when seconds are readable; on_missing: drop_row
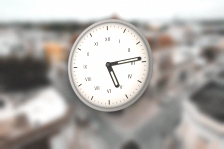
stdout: **5:14**
